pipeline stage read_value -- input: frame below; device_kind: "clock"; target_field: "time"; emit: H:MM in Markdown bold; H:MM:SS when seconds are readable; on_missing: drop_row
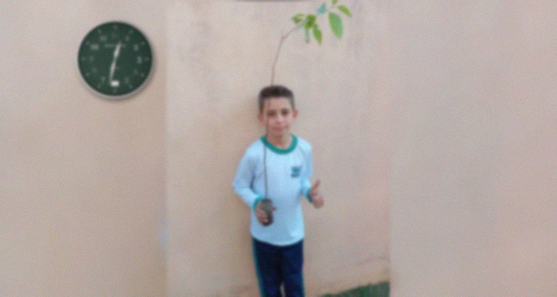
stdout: **12:32**
